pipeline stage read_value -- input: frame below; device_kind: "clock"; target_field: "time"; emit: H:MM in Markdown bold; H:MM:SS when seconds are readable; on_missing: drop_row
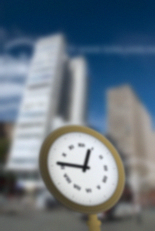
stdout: **12:46**
